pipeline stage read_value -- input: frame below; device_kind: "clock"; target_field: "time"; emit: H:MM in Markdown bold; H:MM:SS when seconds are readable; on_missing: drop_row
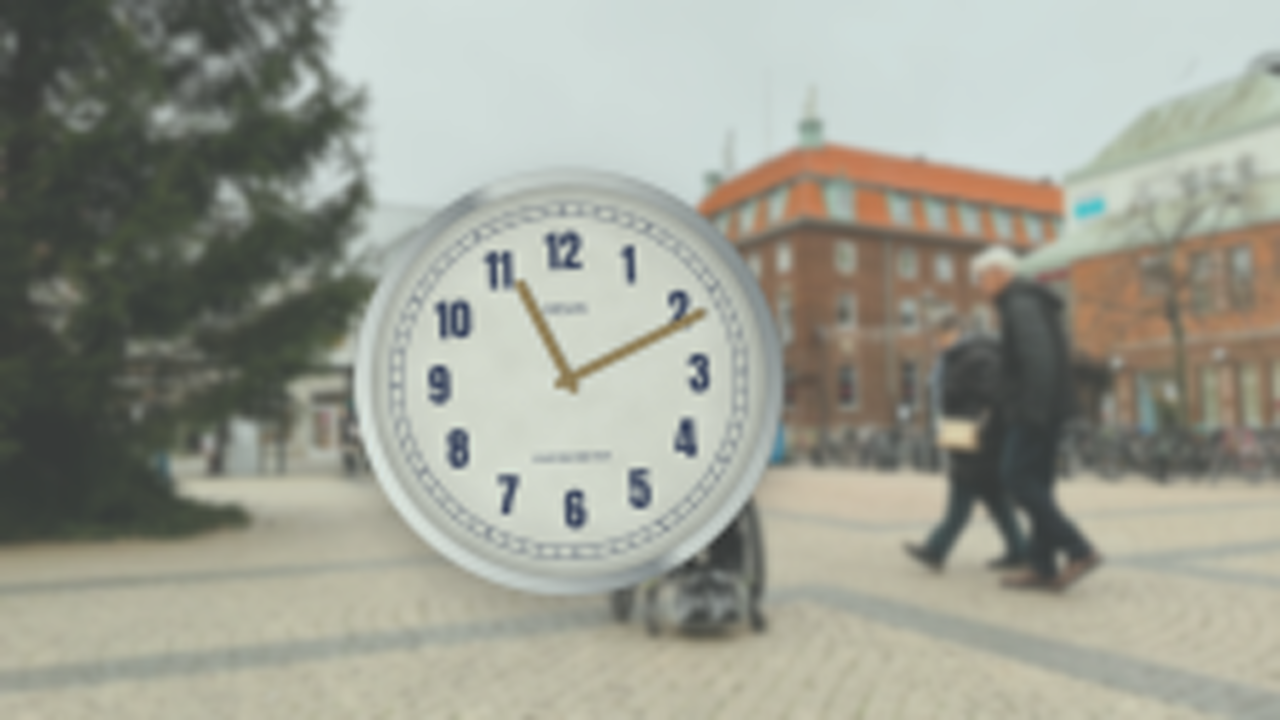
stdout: **11:11**
